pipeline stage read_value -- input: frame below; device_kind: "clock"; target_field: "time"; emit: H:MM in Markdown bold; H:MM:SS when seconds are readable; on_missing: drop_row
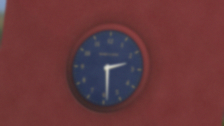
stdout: **2:29**
